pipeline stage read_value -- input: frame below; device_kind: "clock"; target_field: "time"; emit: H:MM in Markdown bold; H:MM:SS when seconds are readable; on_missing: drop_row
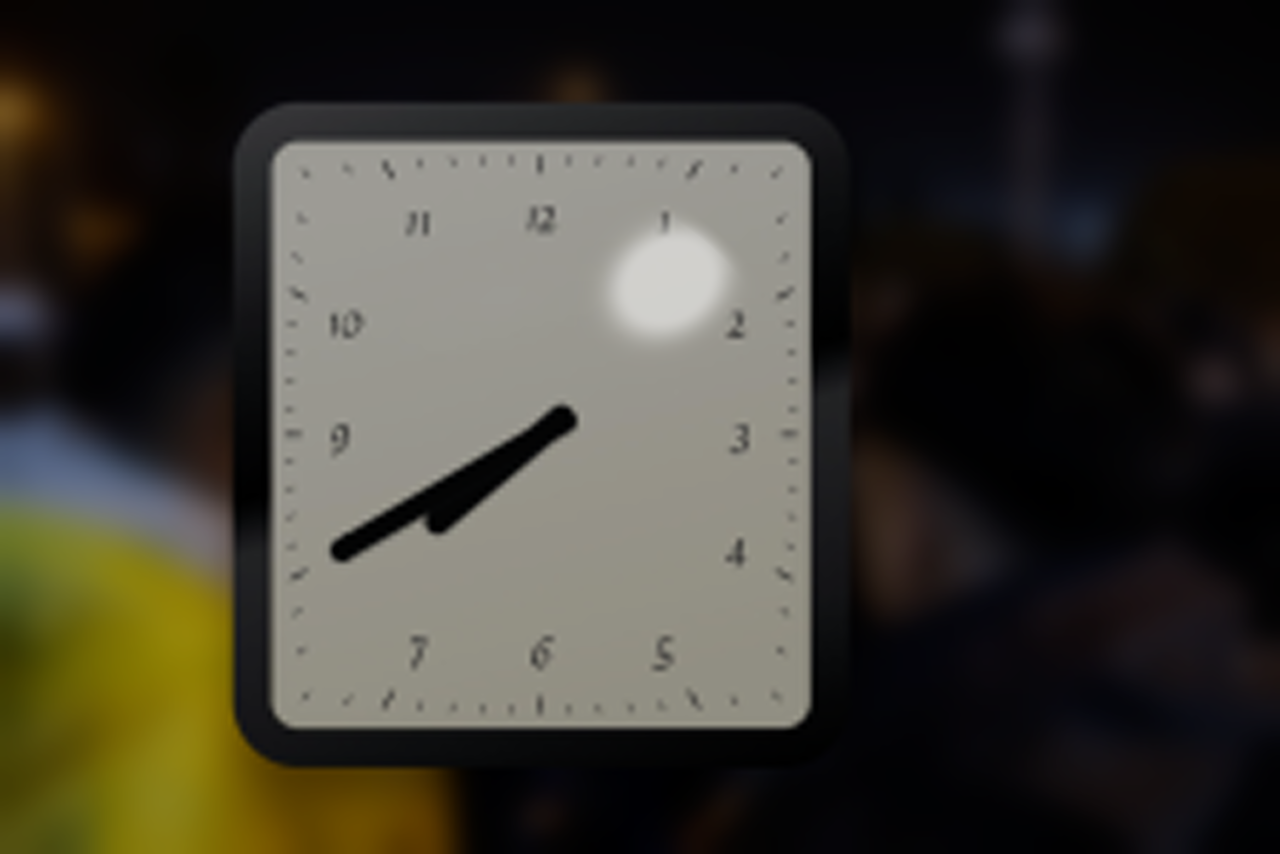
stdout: **7:40**
